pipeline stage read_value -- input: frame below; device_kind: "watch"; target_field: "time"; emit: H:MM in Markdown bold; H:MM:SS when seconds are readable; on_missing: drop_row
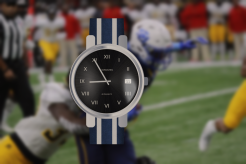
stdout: **8:55**
